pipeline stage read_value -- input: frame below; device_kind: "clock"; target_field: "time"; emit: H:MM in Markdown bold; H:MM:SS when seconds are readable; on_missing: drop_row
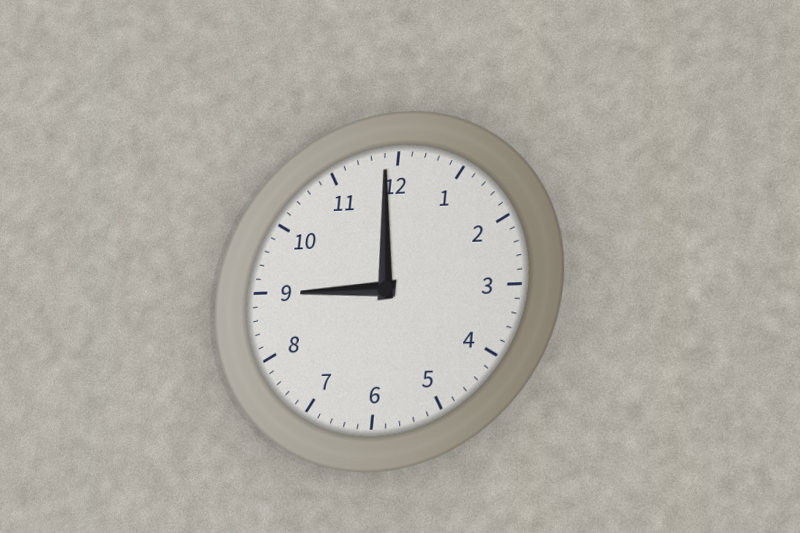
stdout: **8:59**
